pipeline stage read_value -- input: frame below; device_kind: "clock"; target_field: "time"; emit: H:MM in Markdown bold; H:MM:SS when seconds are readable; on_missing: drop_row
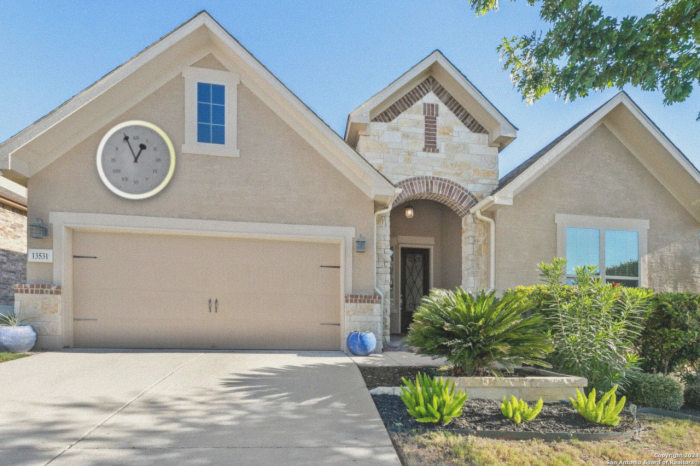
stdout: **12:56**
